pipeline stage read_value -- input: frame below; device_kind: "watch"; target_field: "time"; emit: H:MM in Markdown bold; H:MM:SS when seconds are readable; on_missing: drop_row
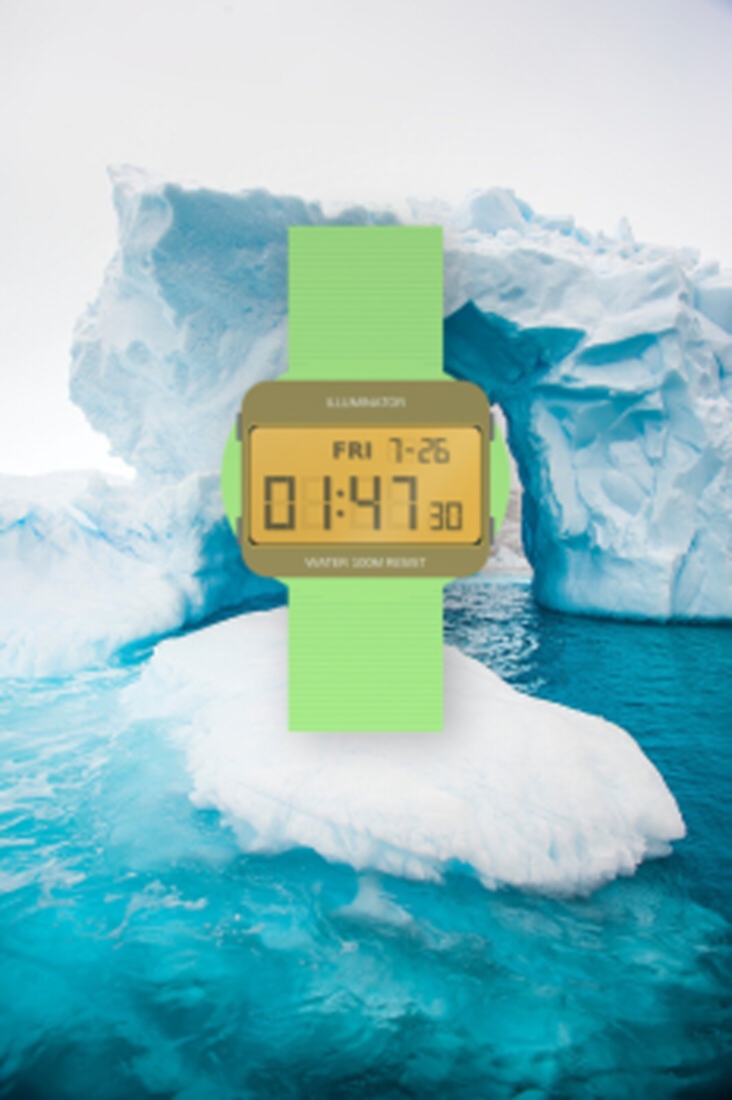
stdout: **1:47:30**
